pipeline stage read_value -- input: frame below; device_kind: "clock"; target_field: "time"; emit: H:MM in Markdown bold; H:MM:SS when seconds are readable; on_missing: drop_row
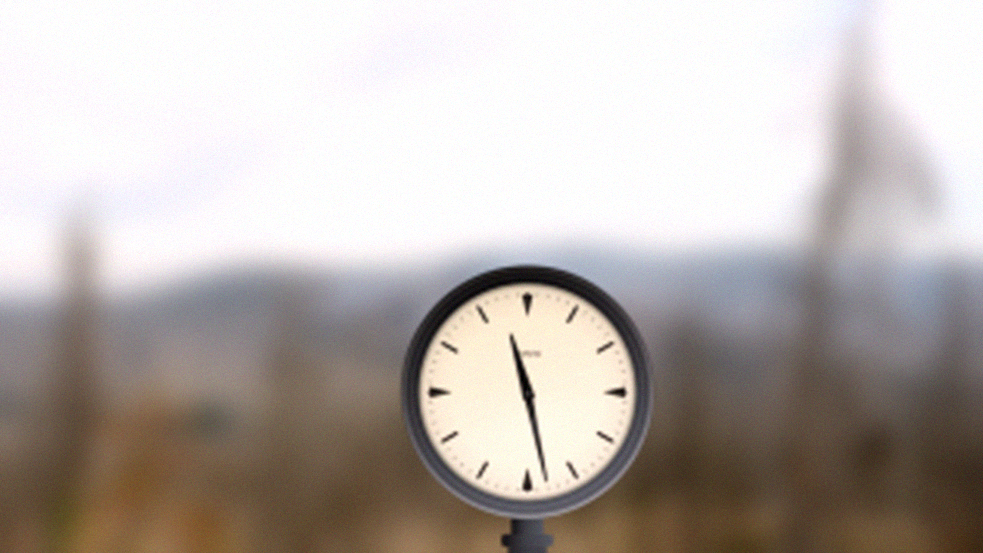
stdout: **11:28**
